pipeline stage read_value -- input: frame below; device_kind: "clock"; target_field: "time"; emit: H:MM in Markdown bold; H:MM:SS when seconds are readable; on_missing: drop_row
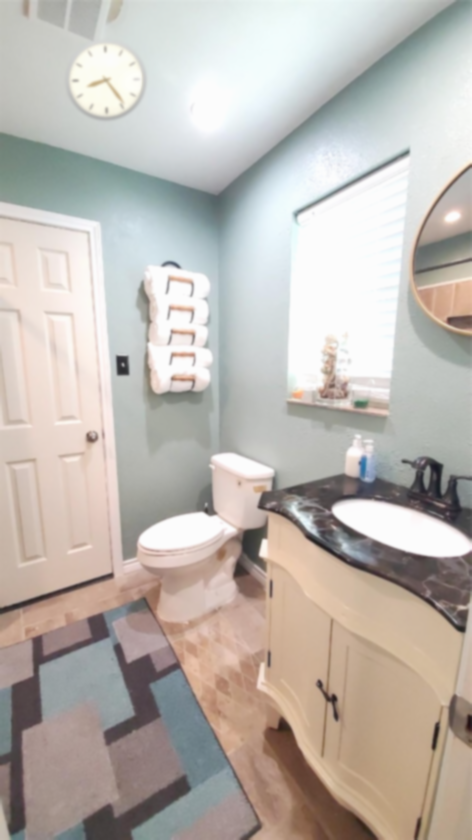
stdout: **8:24**
